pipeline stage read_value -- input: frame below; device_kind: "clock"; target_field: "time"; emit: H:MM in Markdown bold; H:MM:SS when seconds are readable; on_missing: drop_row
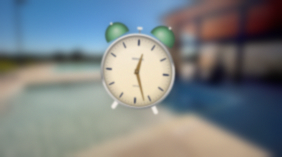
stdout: **12:27**
